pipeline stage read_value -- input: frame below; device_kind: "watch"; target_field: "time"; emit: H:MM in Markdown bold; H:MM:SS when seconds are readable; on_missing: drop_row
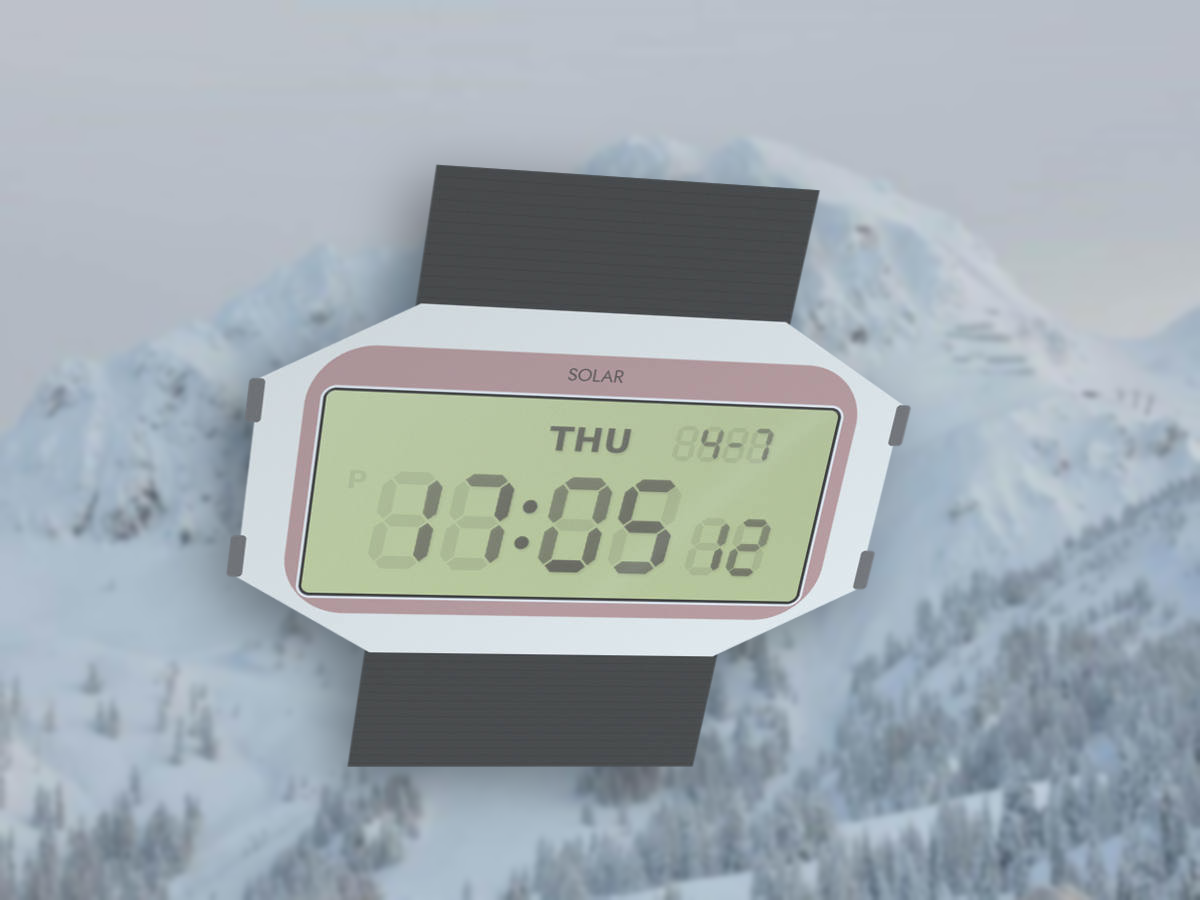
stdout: **17:05:12**
